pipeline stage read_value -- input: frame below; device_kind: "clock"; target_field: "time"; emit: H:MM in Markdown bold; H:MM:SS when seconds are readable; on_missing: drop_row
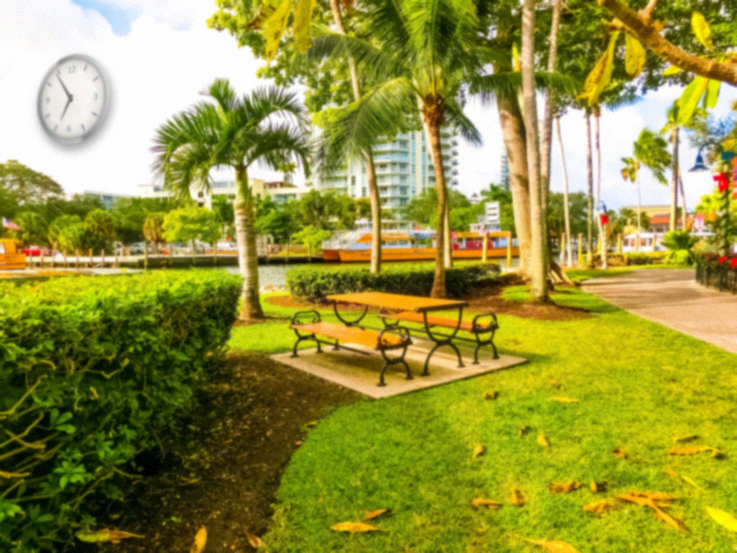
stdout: **6:54**
